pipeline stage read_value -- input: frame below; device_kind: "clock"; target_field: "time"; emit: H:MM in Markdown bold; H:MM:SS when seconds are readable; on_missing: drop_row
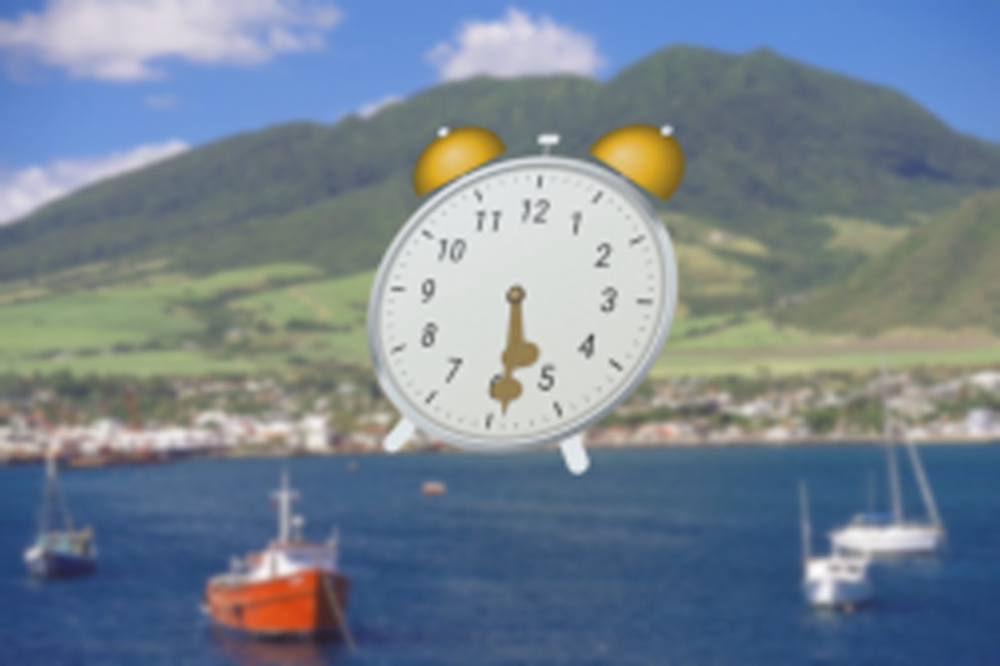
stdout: **5:29**
